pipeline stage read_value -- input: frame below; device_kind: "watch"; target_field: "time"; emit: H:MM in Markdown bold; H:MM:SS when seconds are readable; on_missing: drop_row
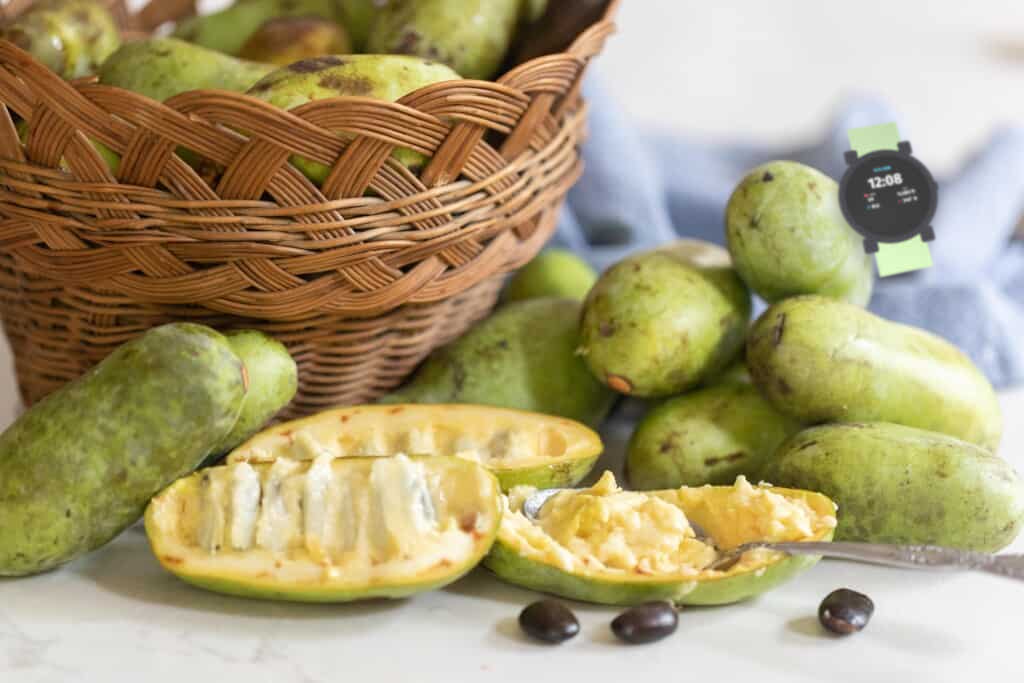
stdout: **12:08**
